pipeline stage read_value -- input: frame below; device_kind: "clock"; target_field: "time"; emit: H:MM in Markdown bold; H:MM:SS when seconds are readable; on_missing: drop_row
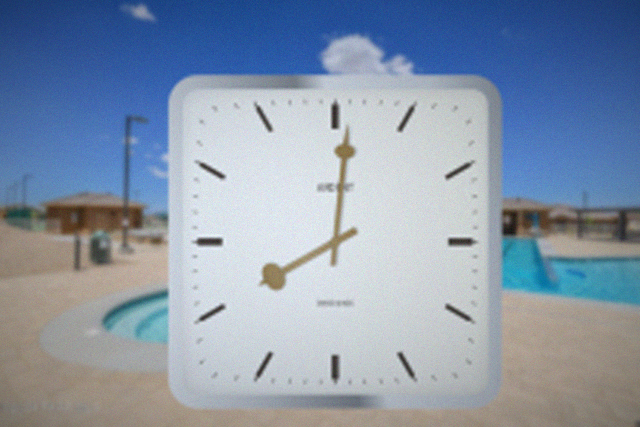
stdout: **8:01**
